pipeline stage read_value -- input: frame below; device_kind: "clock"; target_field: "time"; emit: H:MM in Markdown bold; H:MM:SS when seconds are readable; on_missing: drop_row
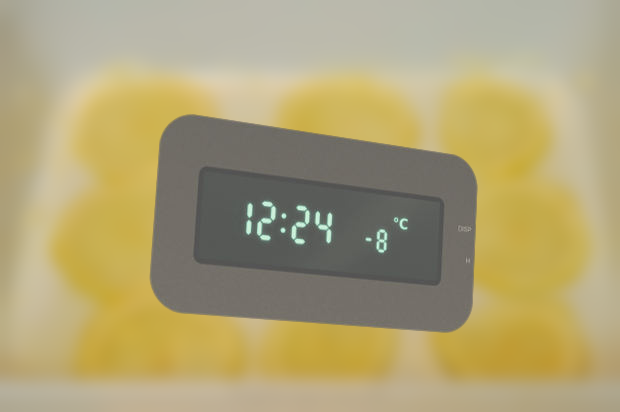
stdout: **12:24**
